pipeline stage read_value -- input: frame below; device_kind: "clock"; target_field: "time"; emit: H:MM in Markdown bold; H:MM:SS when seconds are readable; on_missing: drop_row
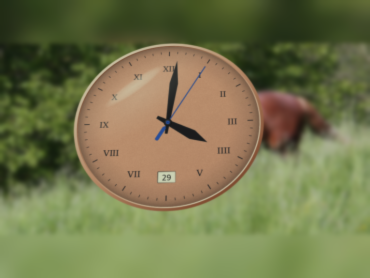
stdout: **4:01:05**
